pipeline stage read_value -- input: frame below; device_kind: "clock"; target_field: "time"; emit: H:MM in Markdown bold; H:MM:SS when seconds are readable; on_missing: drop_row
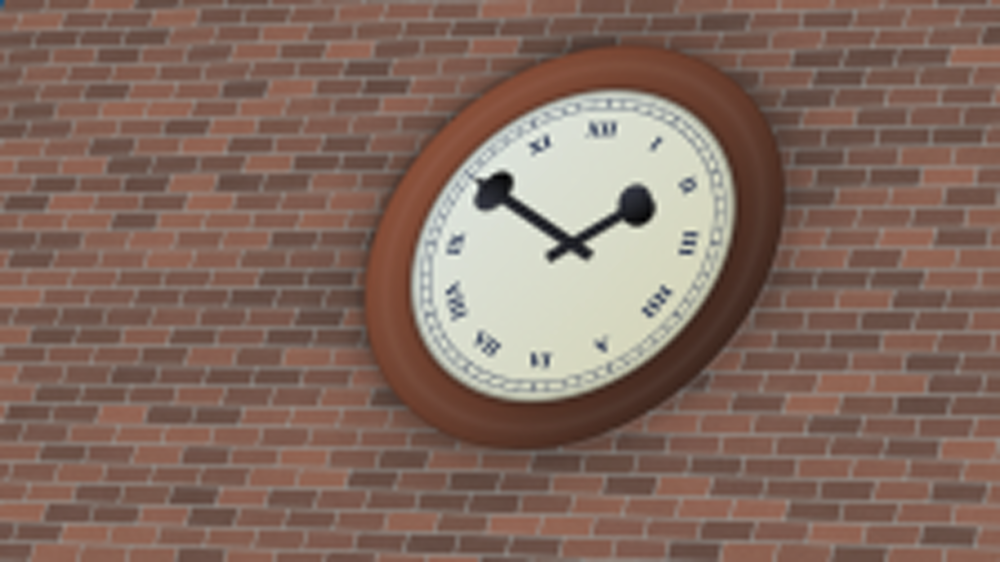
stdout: **1:50**
